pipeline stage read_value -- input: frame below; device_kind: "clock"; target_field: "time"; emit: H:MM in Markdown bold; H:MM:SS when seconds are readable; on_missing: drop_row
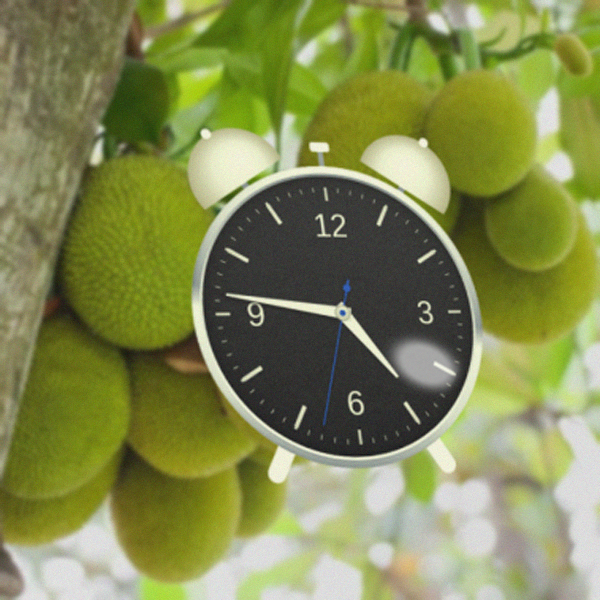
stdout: **4:46:33**
